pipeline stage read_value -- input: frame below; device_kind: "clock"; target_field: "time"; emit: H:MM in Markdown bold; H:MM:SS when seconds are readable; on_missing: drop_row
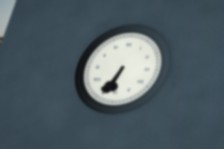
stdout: **6:34**
